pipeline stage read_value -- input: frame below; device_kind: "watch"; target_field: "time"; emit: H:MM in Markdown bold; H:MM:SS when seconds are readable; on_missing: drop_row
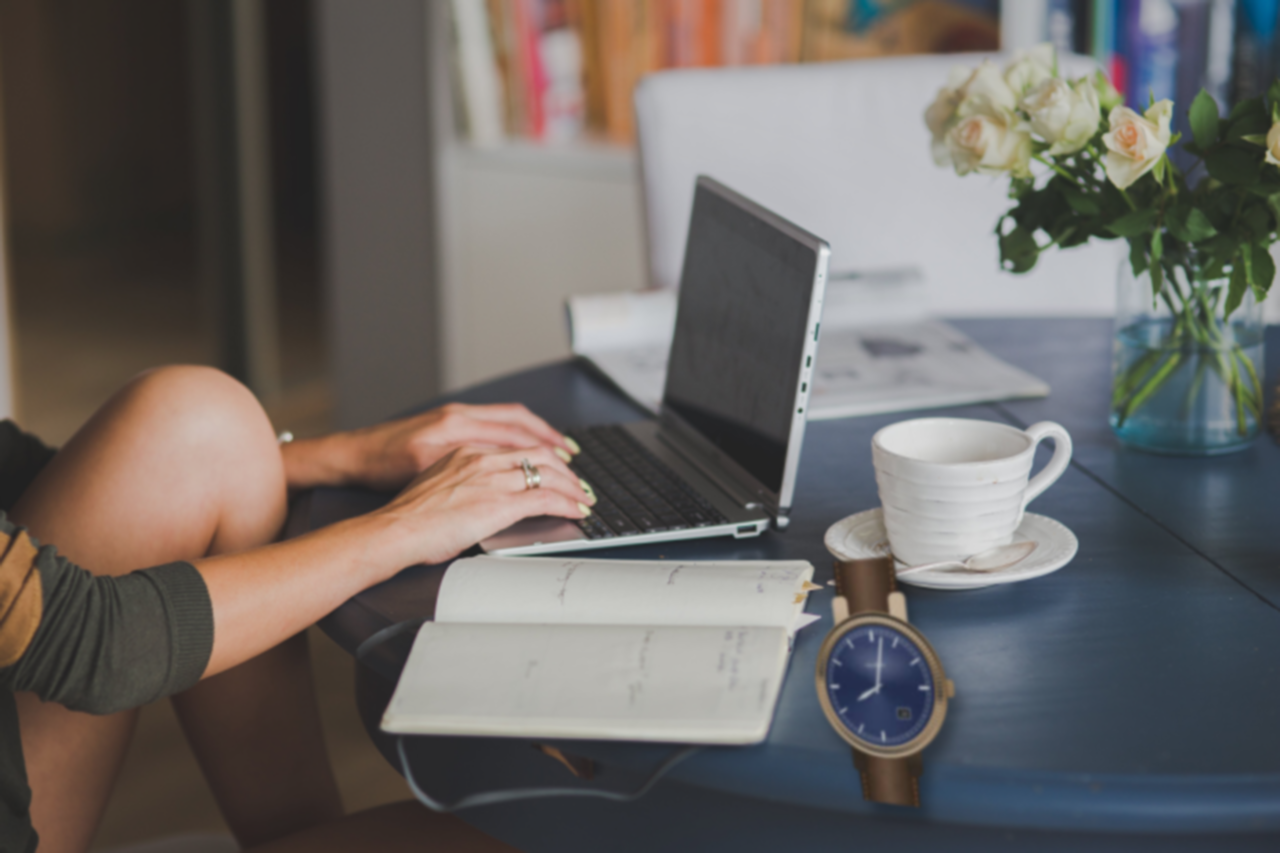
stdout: **8:02**
